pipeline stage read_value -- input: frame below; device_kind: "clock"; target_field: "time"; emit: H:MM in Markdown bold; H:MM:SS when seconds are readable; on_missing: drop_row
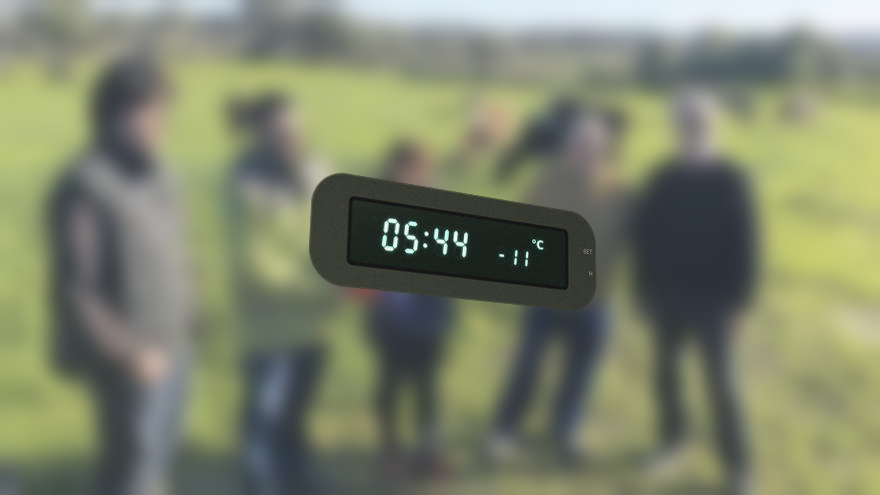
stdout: **5:44**
